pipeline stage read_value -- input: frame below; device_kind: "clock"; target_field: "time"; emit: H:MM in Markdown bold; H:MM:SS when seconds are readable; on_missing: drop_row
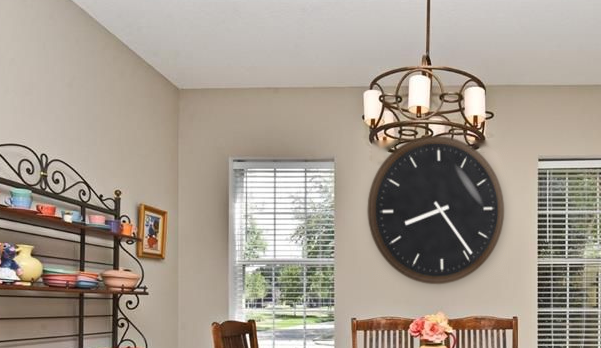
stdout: **8:24**
